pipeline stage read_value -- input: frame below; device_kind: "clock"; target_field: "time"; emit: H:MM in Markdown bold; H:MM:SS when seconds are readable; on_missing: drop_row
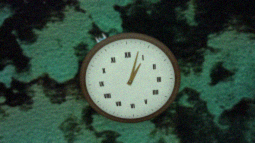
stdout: **1:03**
